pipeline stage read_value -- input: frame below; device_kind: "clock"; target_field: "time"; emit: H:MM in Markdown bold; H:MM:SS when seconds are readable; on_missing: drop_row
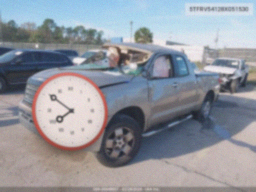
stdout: **7:51**
